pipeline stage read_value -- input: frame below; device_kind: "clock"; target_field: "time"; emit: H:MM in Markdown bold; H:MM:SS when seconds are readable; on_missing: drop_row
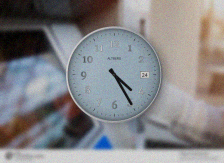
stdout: **4:25**
